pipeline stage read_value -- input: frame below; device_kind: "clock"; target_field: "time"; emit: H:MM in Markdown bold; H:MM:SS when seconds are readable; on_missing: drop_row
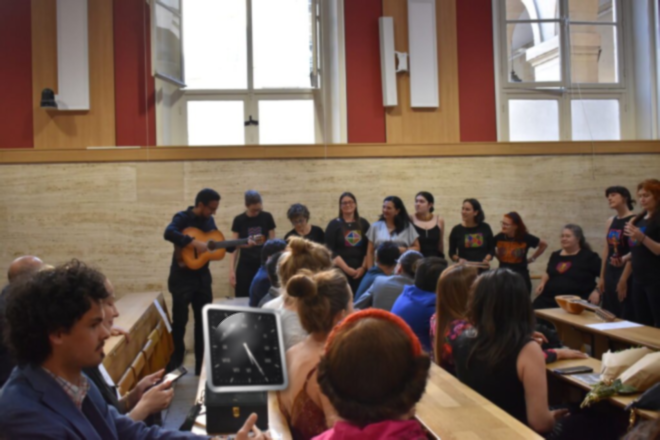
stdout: **5:25**
